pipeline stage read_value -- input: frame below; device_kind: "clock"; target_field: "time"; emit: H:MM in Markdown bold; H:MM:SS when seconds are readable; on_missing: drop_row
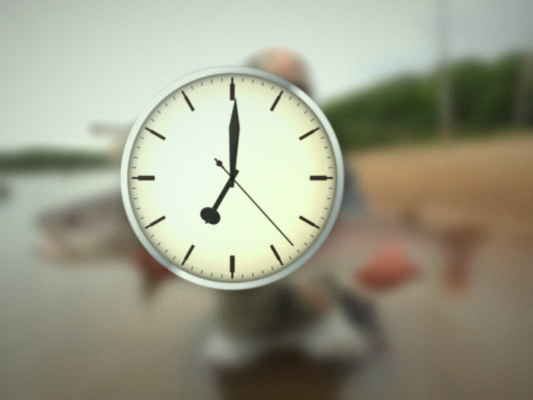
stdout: **7:00:23**
